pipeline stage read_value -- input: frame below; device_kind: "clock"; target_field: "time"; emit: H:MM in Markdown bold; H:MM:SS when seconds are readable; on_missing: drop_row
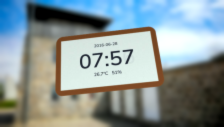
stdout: **7:57**
